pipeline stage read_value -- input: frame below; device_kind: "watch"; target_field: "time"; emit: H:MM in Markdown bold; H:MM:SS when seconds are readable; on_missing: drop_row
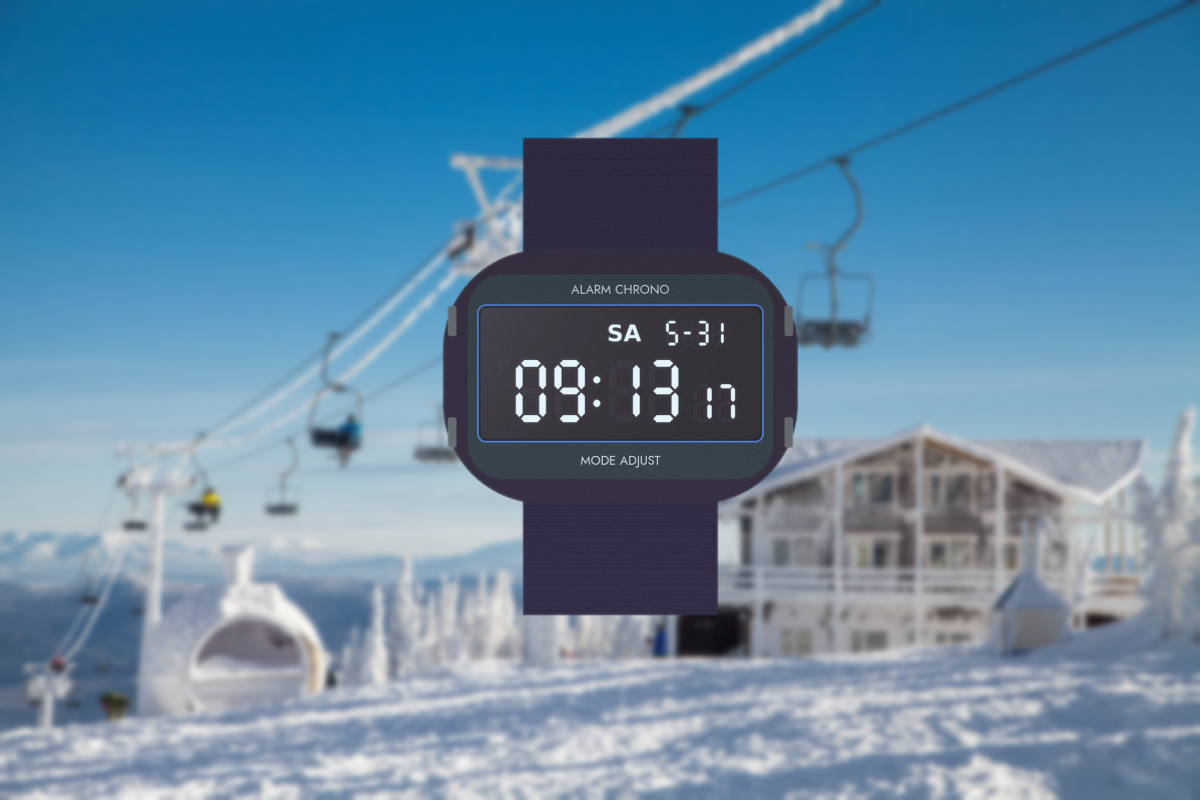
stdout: **9:13:17**
